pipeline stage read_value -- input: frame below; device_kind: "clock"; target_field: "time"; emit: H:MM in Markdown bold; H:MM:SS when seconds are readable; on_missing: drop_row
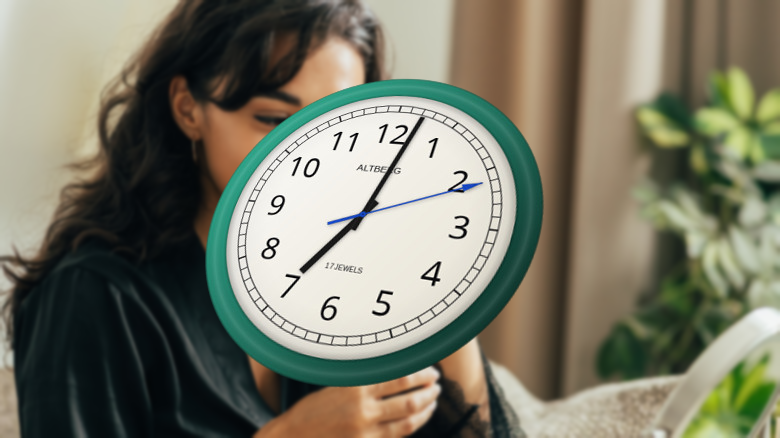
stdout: **7:02:11**
